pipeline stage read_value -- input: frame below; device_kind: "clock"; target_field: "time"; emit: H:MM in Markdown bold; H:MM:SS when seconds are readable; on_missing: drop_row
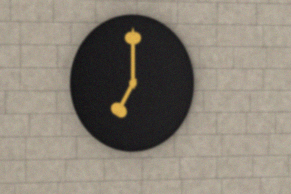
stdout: **7:00**
